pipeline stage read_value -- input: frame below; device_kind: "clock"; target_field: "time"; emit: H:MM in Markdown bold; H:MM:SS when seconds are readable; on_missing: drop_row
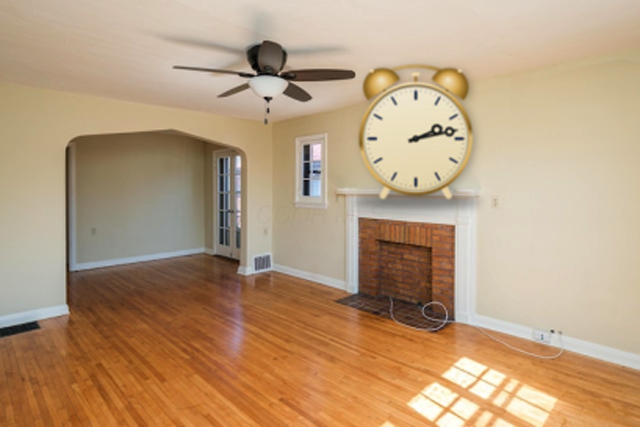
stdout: **2:13**
